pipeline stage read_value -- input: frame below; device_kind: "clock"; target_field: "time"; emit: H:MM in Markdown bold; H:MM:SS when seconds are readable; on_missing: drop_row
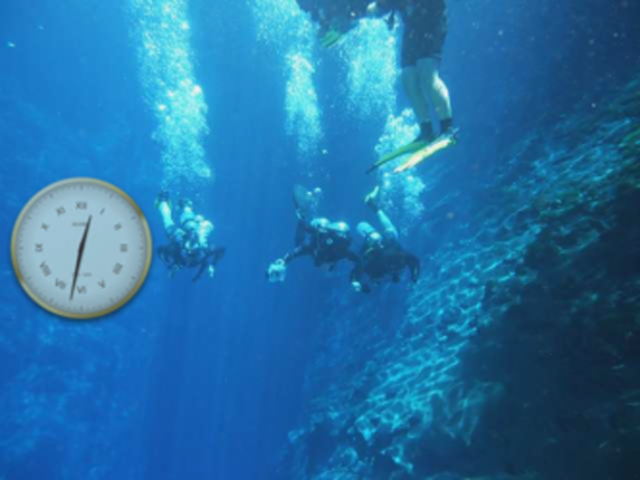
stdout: **12:32**
